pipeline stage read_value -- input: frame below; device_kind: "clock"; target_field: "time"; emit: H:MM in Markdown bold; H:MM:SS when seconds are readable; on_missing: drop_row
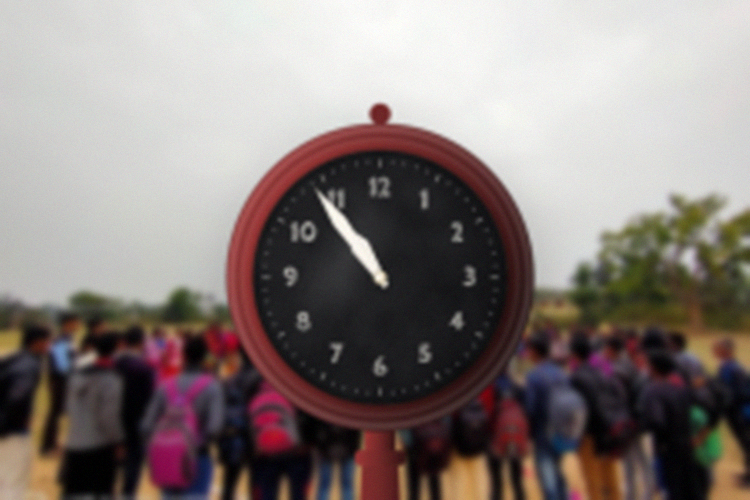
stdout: **10:54**
